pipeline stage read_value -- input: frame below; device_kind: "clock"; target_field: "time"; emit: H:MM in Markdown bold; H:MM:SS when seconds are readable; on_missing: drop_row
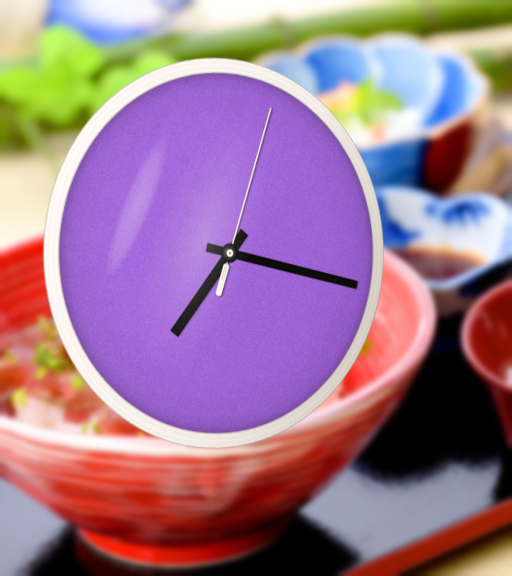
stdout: **7:17:03**
